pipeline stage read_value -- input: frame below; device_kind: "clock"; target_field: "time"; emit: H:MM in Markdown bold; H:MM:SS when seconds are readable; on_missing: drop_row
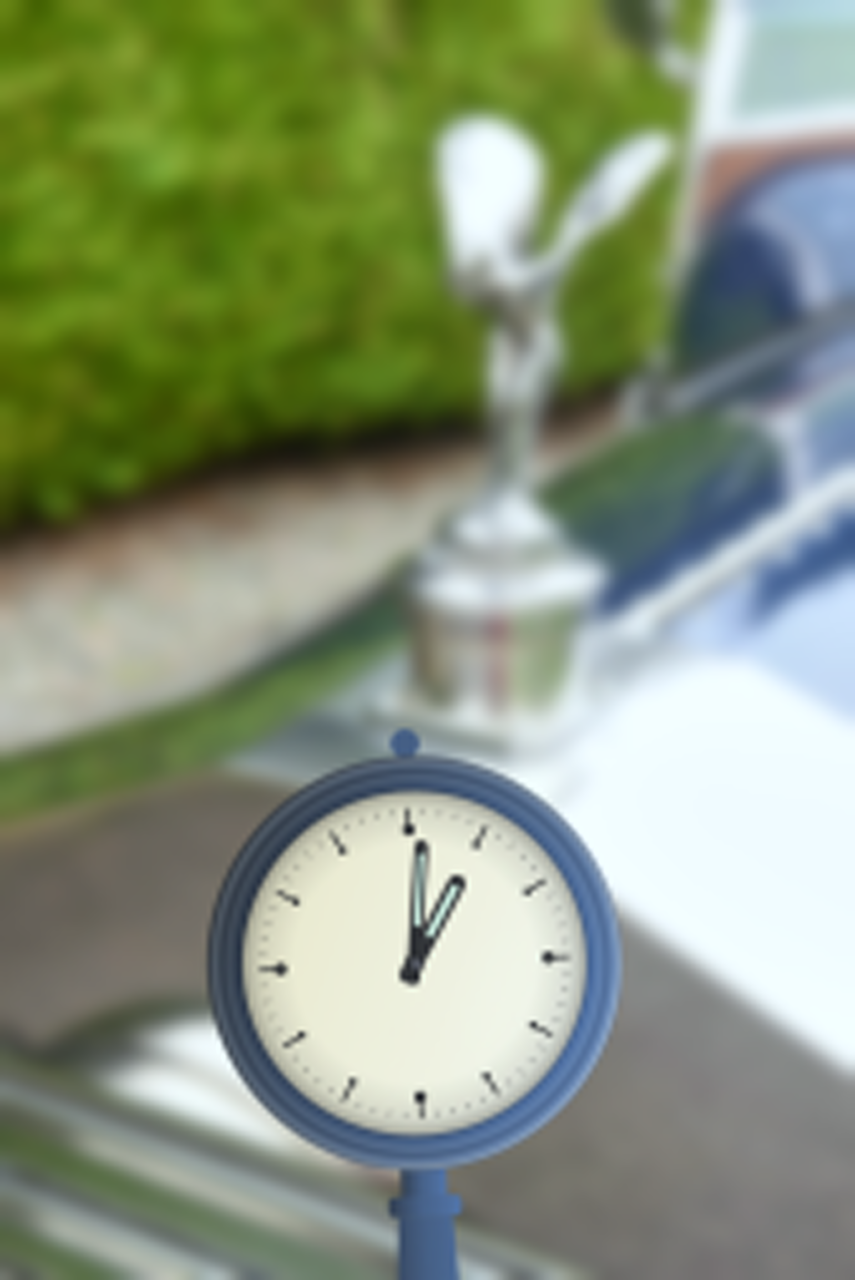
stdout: **1:01**
